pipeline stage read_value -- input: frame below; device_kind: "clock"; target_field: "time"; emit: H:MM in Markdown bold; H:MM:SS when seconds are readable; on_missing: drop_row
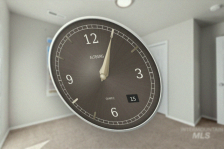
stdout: **1:05**
